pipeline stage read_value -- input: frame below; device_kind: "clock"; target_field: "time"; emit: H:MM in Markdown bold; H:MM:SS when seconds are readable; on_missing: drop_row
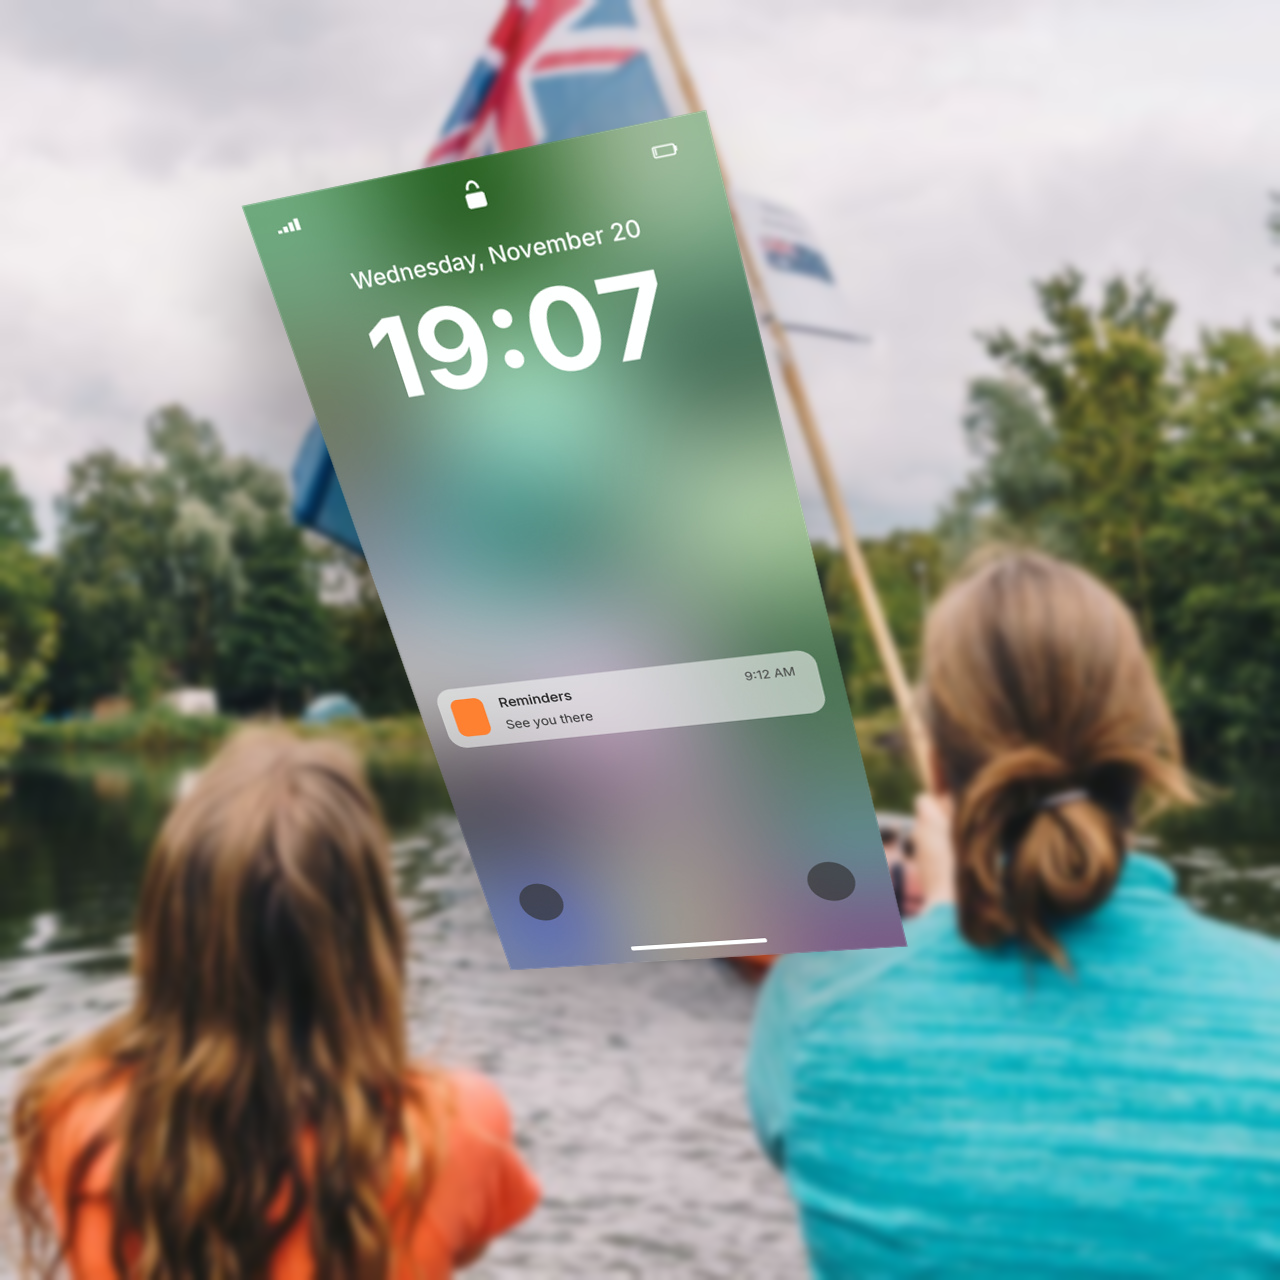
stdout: **19:07**
